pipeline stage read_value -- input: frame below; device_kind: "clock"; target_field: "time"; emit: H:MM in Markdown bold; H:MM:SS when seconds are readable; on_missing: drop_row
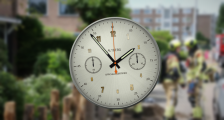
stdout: **1:54**
